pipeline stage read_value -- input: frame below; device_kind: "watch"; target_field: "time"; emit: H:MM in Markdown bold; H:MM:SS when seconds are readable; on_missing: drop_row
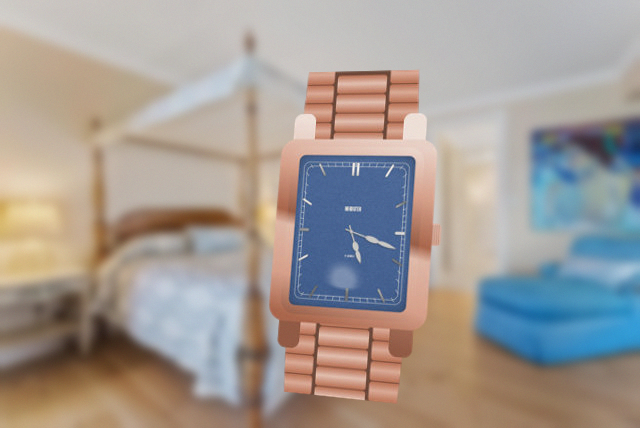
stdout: **5:18**
